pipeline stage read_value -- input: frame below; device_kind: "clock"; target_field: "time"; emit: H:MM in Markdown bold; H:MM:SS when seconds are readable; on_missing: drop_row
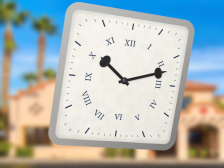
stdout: **10:12**
